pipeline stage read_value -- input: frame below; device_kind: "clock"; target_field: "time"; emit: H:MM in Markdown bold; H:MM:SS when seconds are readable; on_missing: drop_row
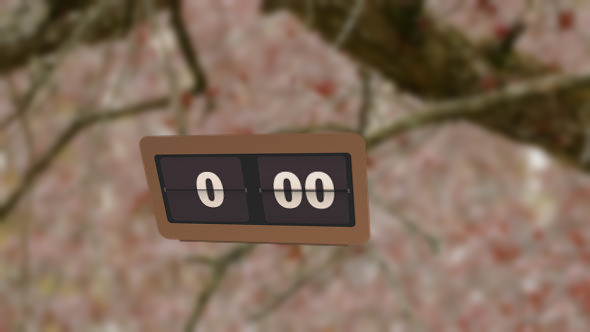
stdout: **0:00**
